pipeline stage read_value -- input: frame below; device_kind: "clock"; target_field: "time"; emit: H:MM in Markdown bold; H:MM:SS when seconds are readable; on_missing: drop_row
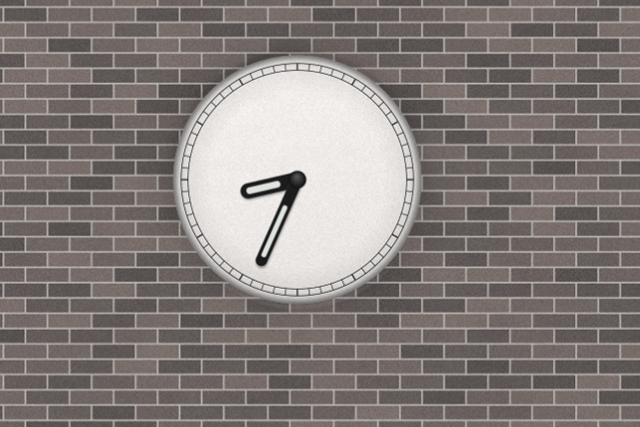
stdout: **8:34**
